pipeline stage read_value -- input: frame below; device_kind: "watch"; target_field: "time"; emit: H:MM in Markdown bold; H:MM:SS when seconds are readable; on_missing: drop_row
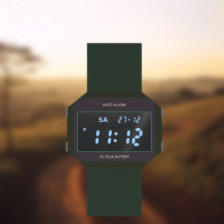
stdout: **11:12**
